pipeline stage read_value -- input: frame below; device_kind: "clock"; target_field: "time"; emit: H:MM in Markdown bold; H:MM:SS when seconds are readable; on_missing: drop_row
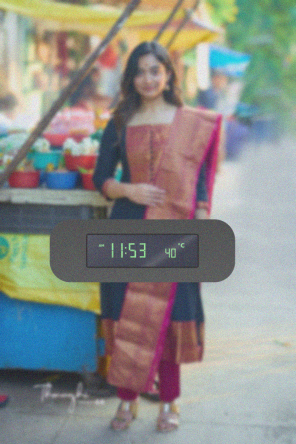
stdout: **11:53**
